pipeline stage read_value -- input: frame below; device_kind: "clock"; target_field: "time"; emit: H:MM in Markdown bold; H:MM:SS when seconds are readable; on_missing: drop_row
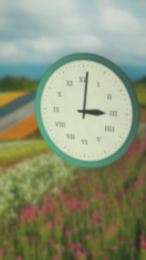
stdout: **3:01**
